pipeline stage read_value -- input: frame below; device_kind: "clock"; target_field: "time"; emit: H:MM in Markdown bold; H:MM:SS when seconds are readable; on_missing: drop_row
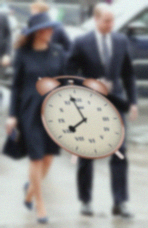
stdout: **7:58**
